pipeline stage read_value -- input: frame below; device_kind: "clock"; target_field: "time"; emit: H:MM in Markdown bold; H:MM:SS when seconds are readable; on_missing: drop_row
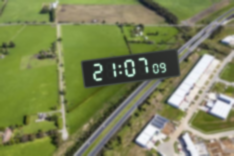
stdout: **21:07**
